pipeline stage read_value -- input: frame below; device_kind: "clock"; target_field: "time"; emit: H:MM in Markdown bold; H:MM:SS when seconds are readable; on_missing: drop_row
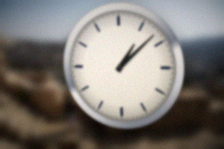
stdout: **1:08**
